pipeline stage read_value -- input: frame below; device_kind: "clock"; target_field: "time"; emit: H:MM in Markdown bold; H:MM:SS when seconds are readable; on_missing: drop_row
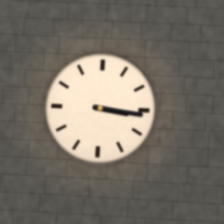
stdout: **3:16**
